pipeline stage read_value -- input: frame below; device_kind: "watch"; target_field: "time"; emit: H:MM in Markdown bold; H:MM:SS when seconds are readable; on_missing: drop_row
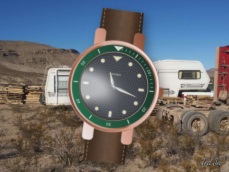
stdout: **11:18**
